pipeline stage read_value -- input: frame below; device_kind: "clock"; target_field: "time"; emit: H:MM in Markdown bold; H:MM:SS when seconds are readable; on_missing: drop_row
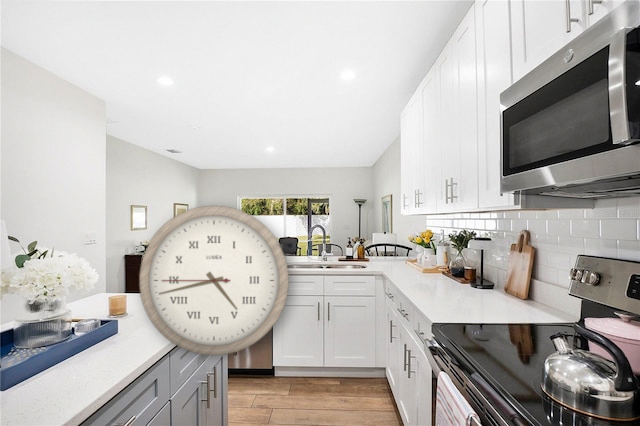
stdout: **4:42:45**
